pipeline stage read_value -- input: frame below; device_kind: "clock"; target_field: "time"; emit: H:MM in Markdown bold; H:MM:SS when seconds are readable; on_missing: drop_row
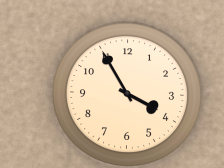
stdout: **3:55**
